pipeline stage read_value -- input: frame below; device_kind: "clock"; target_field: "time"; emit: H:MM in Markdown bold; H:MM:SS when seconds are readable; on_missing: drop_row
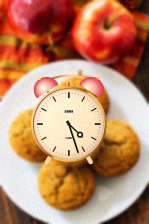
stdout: **4:27**
